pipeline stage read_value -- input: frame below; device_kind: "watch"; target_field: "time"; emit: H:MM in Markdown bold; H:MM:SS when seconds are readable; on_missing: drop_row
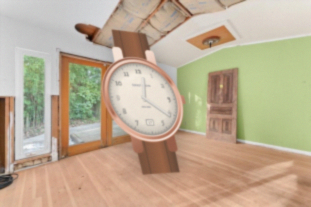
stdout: **12:21**
